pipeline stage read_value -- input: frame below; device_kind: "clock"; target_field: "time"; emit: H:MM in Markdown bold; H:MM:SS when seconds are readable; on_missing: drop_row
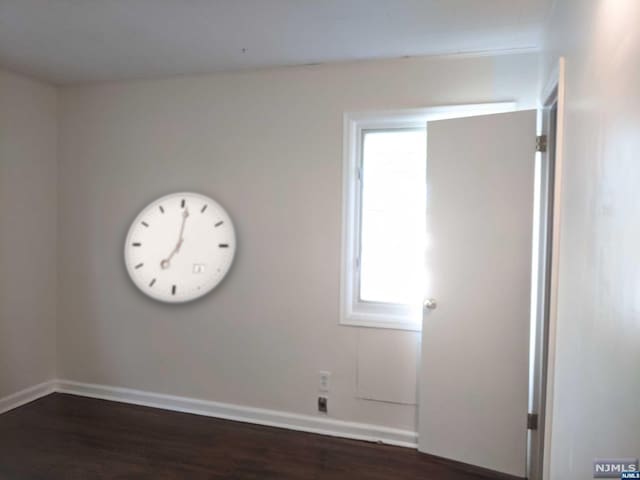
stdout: **7:01**
